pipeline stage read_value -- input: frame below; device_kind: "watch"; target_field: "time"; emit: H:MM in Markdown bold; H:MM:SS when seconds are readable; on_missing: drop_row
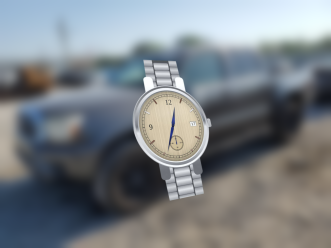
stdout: **12:34**
